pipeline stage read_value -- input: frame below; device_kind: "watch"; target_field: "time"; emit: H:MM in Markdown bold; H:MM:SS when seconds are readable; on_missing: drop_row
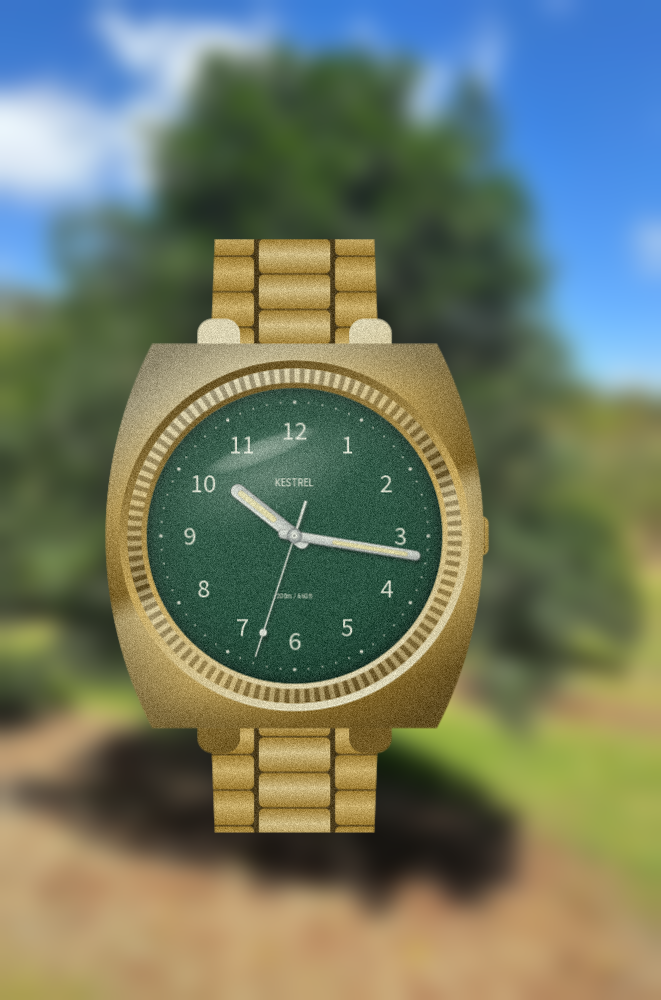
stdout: **10:16:33**
